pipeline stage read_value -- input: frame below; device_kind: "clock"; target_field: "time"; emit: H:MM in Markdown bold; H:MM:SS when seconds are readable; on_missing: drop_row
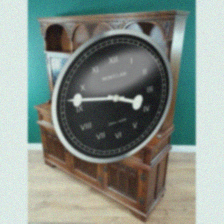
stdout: **3:47**
